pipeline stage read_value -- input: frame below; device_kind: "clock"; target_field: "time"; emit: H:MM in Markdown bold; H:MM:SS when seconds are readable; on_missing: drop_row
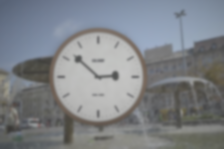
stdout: **2:52**
